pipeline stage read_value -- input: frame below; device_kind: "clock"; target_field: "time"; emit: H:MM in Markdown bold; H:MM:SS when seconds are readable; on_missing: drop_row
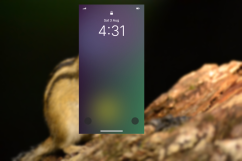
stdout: **4:31**
